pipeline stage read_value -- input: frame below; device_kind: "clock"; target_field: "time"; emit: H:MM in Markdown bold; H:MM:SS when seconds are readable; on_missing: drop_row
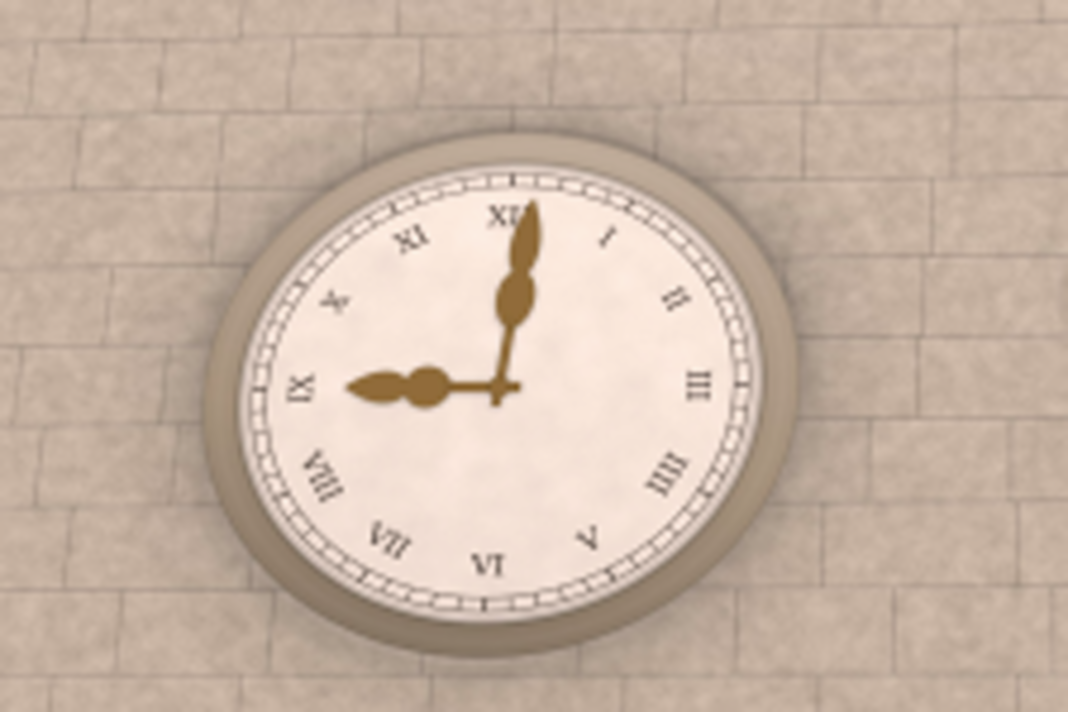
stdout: **9:01**
